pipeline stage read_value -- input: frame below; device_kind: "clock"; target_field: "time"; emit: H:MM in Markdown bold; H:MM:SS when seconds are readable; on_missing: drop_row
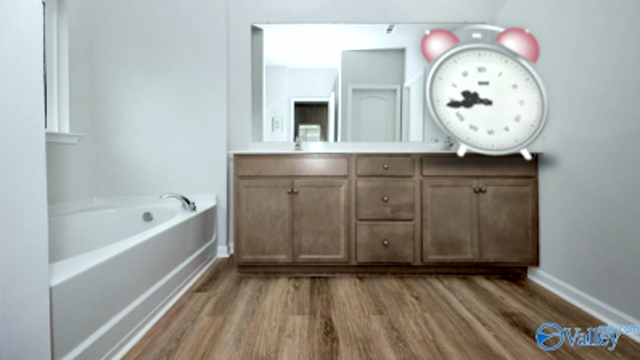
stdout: **9:44**
